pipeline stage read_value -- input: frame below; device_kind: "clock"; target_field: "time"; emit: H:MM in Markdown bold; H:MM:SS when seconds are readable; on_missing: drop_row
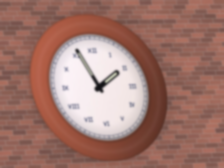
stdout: **1:56**
